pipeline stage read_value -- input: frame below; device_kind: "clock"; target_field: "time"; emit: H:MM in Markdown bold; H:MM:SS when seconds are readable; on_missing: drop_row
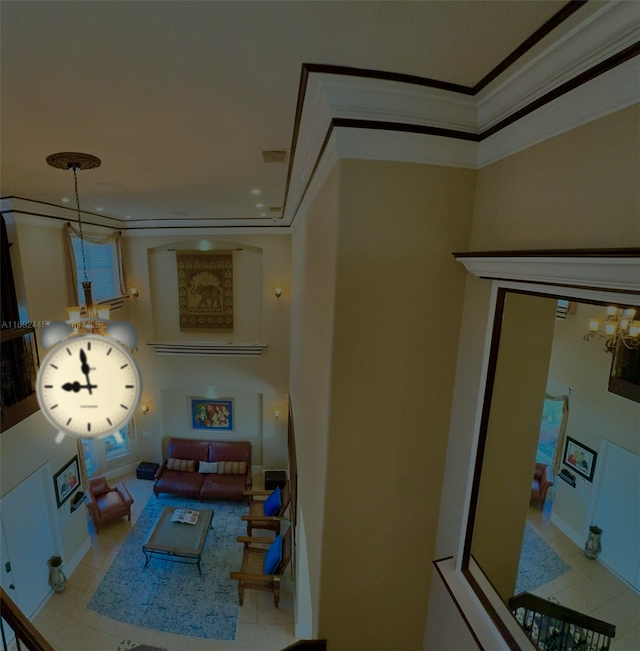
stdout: **8:58**
